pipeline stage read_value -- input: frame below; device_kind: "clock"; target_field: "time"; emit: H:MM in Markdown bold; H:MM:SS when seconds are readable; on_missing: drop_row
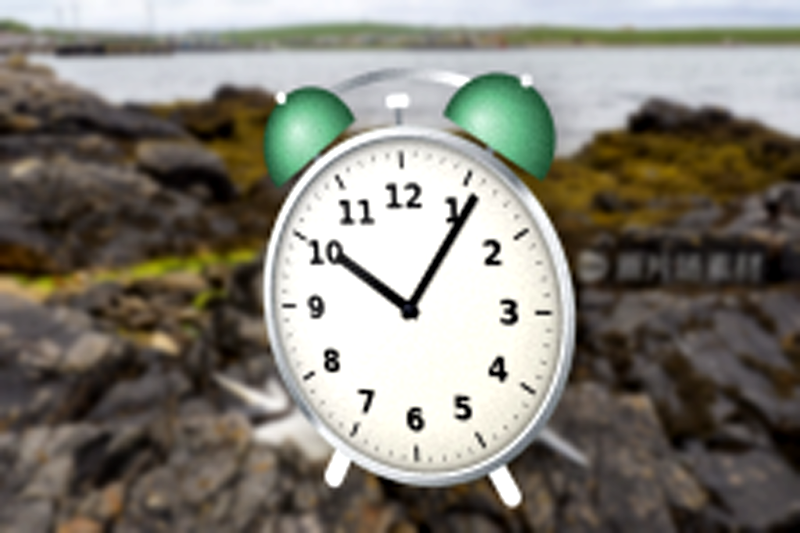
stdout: **10:06**
